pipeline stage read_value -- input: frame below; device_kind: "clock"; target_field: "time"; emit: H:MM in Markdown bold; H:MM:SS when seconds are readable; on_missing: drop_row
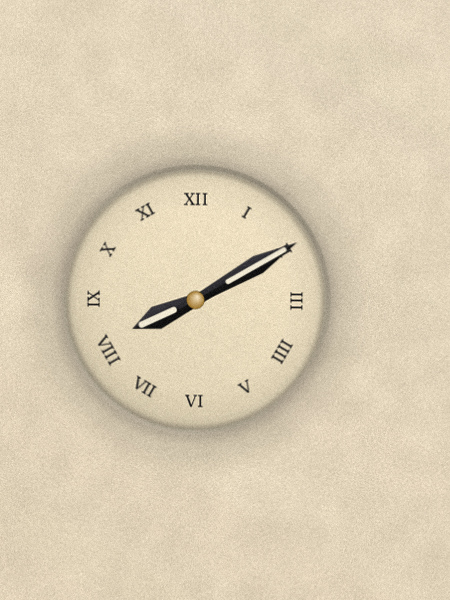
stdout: **8:10**
